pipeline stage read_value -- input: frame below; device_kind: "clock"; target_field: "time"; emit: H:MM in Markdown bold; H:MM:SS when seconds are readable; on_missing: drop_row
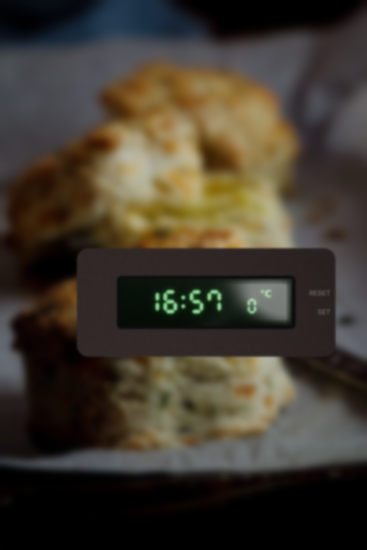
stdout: **16:57**
